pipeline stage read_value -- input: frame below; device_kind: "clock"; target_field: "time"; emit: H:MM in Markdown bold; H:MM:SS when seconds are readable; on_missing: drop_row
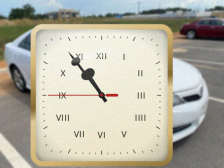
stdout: **10:53:45**
